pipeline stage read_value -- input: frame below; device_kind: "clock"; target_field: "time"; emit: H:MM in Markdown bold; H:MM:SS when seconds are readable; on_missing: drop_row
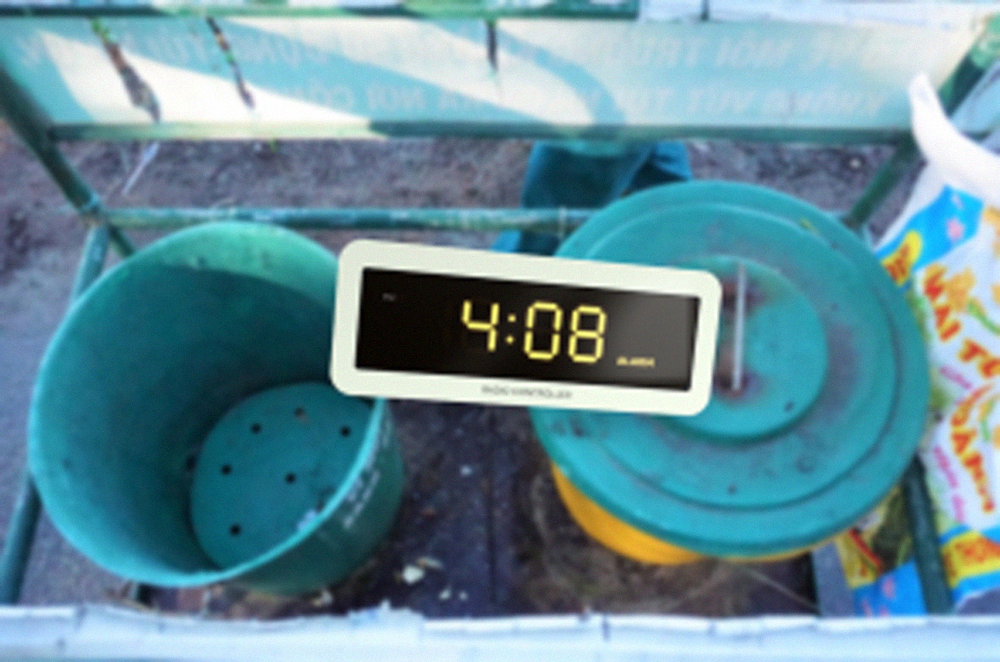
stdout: **4:08**
